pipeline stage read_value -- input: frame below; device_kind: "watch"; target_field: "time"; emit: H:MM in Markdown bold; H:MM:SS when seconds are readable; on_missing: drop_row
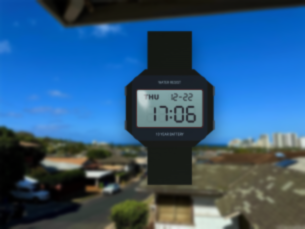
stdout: **17:06**
